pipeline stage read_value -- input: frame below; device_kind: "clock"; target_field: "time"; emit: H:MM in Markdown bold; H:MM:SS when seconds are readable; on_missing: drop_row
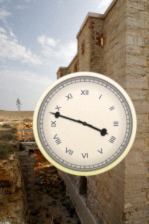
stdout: **3:48**
